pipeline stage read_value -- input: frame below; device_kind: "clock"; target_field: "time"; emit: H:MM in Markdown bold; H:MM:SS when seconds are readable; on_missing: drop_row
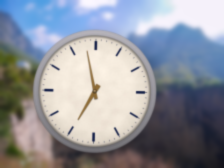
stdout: **6:58**
